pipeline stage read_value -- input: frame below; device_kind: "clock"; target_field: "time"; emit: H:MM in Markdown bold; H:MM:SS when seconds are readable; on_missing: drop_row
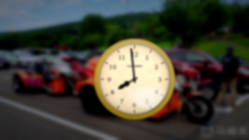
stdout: **7:59**
